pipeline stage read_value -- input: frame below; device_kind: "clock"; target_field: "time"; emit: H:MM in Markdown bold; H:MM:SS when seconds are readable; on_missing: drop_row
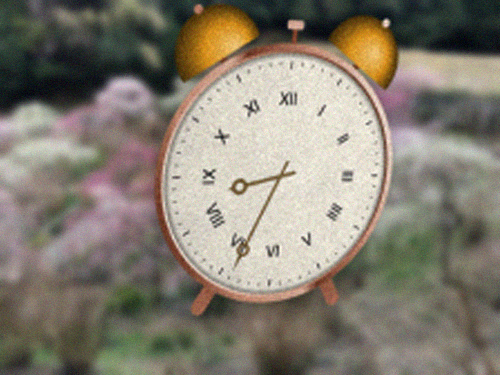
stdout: **8:34**
